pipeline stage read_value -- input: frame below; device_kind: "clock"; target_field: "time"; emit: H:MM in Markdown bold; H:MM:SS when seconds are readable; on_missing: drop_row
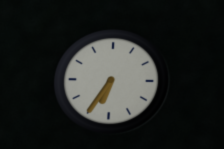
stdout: **6:35**
